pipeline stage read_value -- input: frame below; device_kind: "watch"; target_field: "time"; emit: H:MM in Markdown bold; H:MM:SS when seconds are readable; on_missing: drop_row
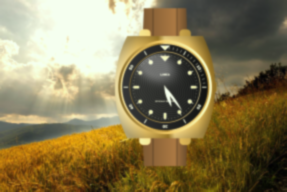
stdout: **5:24**
